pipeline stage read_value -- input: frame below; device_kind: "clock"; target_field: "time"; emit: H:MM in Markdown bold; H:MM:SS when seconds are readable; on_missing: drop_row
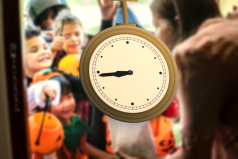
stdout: **8:44**
